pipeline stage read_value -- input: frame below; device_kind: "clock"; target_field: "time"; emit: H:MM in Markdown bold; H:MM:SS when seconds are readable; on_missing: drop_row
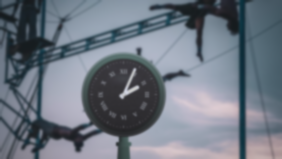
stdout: **2:04**
